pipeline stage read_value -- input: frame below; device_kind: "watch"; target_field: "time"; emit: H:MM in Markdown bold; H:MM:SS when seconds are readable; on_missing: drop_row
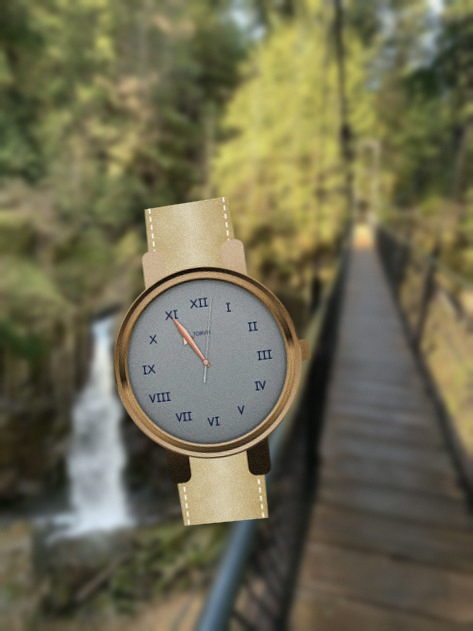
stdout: **10:55:02**
